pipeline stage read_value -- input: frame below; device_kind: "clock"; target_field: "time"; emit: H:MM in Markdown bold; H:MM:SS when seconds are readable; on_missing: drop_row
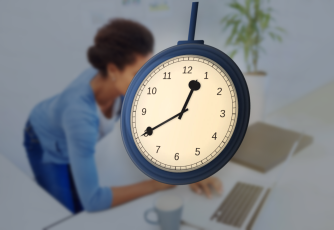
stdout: **12:40**
